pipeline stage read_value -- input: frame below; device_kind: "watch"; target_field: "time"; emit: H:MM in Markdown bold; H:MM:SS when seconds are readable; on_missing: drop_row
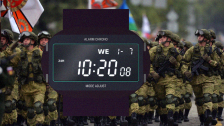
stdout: **10:20:08**
